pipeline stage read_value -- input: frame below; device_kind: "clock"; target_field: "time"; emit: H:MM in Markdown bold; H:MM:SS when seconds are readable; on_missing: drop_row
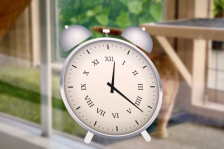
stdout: **12:22**
